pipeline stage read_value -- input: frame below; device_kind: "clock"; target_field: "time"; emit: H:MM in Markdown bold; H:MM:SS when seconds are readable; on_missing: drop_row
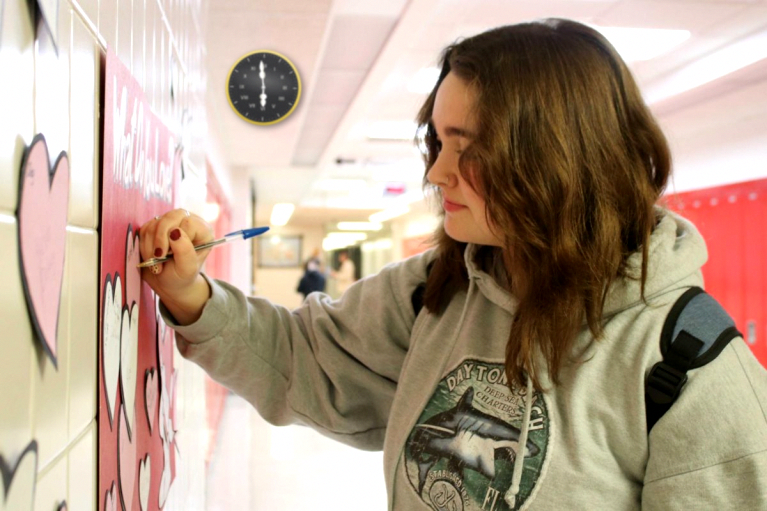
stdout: **5:59**
